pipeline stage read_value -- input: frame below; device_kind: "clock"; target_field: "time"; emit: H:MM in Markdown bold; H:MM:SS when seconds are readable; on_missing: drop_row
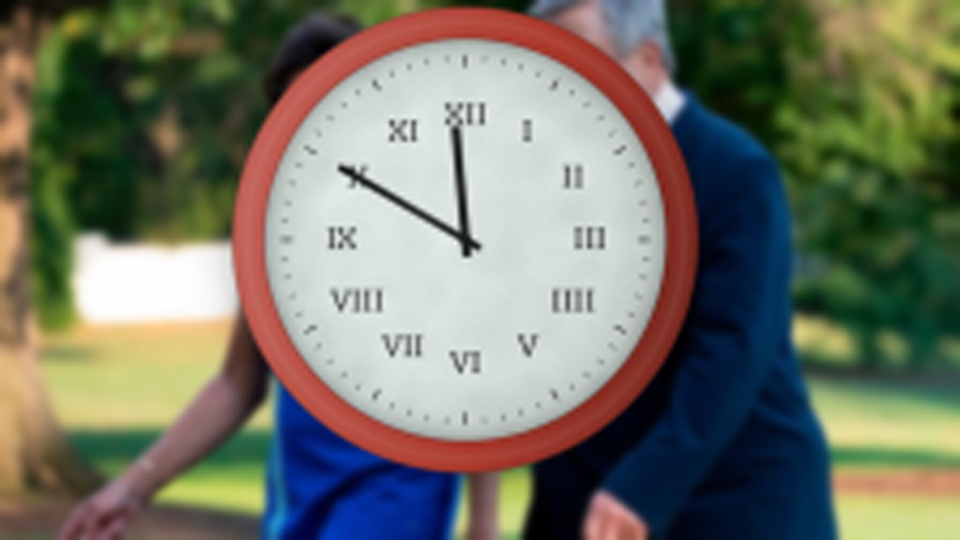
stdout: **11:50**
